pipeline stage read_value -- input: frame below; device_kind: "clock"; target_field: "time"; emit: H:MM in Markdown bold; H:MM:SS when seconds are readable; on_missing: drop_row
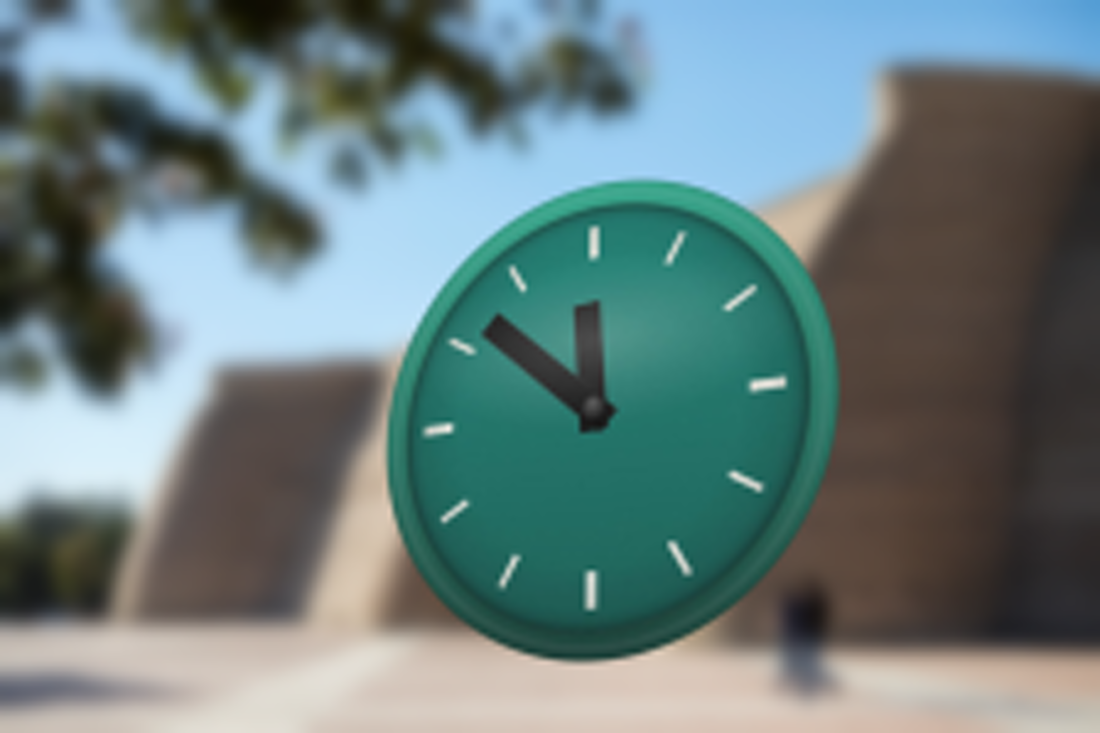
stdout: **11:52**
